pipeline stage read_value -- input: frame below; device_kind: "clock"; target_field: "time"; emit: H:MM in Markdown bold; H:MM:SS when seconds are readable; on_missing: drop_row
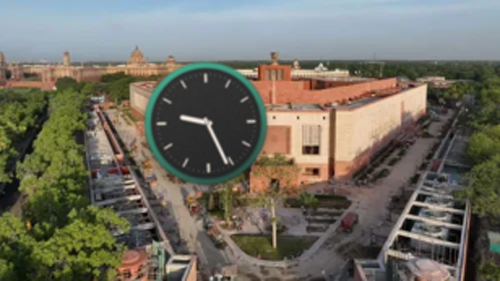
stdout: **9:26**
